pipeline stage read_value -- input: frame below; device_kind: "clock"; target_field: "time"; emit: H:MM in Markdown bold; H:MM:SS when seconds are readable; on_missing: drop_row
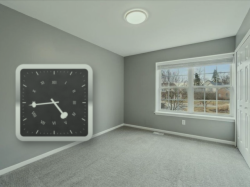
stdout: **4:44**
